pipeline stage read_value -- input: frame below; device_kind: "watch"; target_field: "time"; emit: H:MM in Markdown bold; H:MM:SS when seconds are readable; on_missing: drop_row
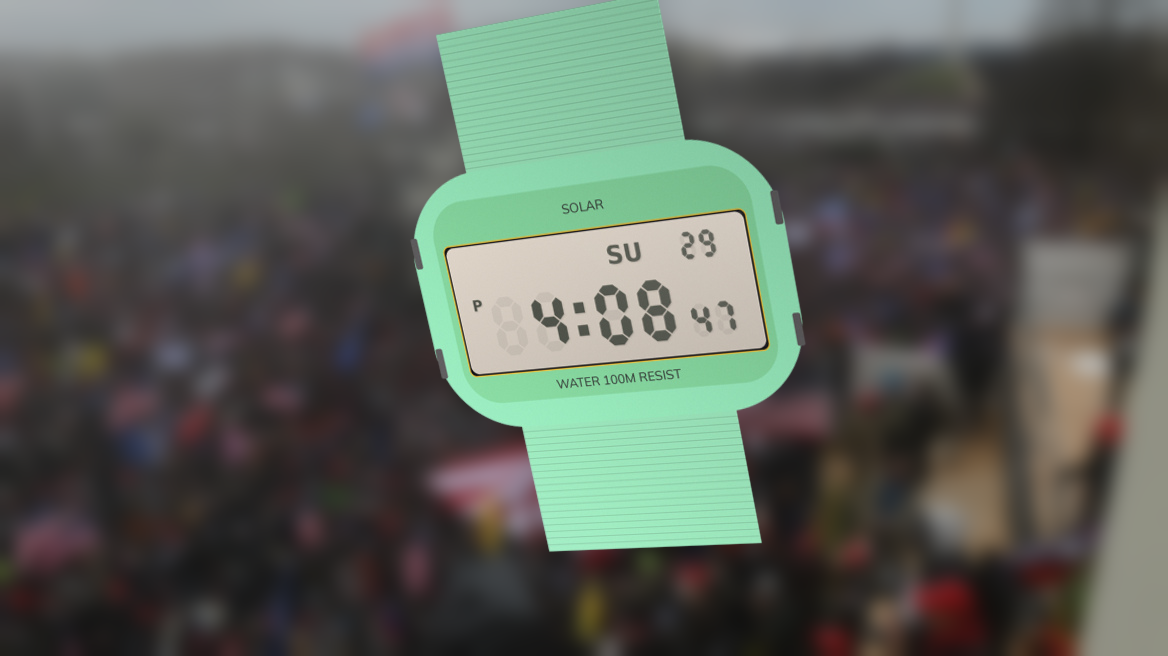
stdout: **4:08:47**
